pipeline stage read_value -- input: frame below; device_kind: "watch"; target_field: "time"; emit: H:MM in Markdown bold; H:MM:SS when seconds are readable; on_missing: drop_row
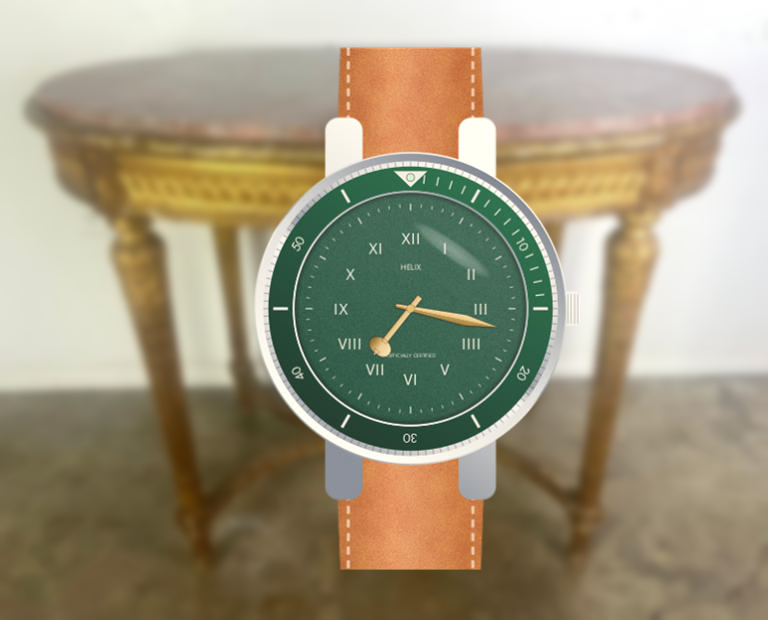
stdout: **7:17**
